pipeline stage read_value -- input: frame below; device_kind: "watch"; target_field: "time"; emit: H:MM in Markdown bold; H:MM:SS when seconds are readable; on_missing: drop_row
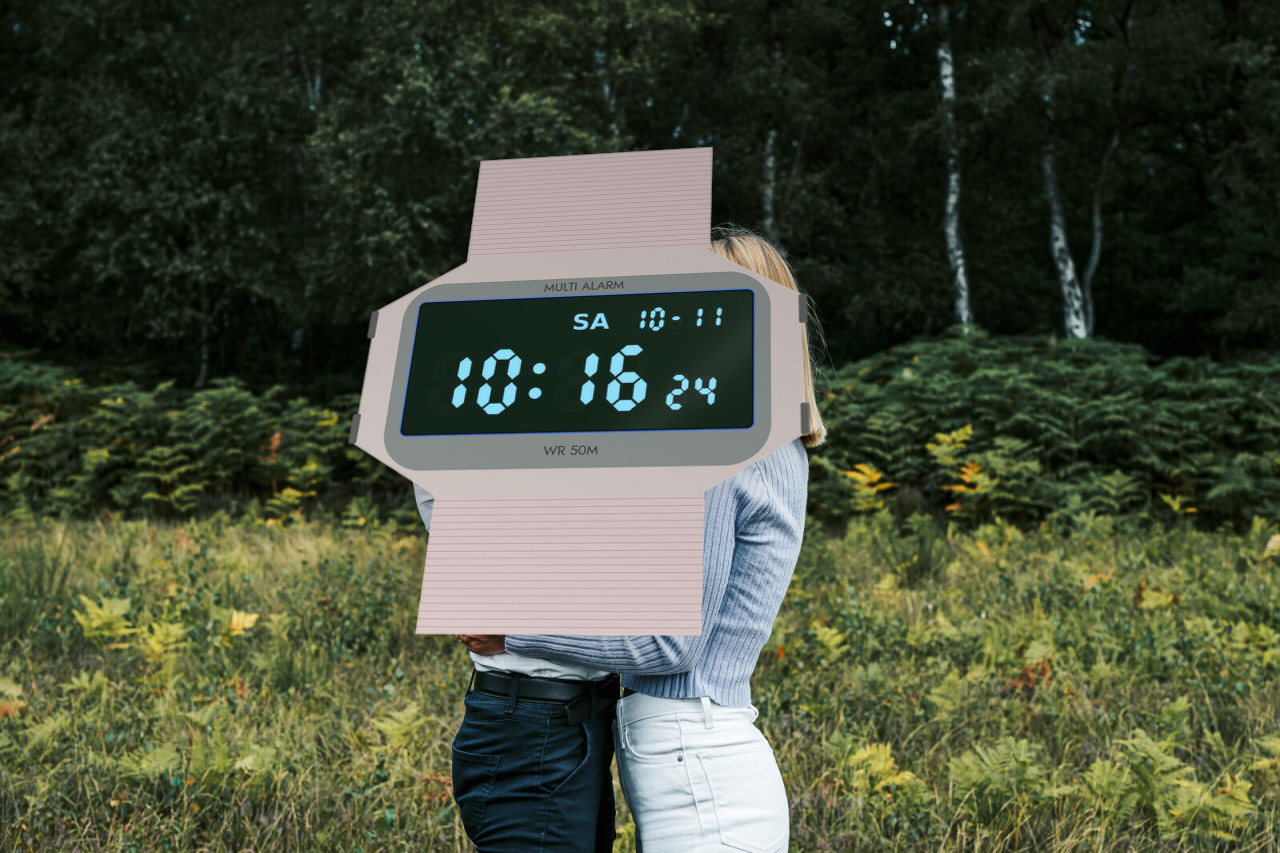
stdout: **10:16:24**
